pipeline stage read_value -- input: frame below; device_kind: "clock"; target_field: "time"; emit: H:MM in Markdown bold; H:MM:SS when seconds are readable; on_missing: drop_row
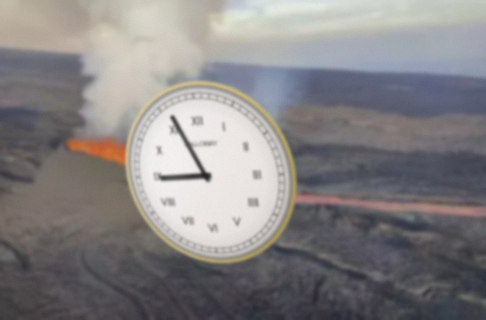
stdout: **8:56**
